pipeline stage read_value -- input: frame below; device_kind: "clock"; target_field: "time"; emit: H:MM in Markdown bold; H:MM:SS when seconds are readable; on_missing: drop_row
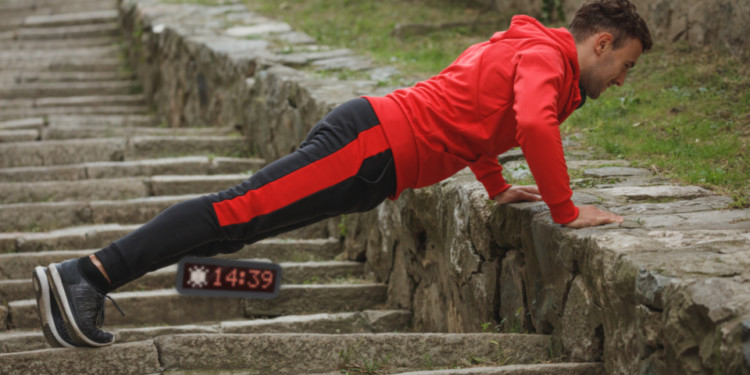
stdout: **14:39**
